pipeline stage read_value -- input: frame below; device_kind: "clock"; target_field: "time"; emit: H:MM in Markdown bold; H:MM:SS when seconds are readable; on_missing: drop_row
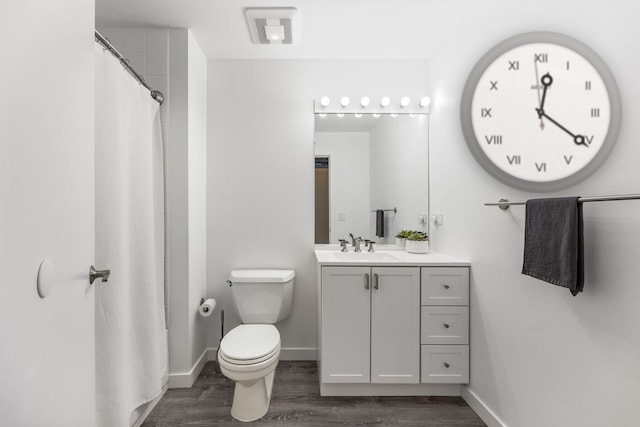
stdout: **12:20:59**
